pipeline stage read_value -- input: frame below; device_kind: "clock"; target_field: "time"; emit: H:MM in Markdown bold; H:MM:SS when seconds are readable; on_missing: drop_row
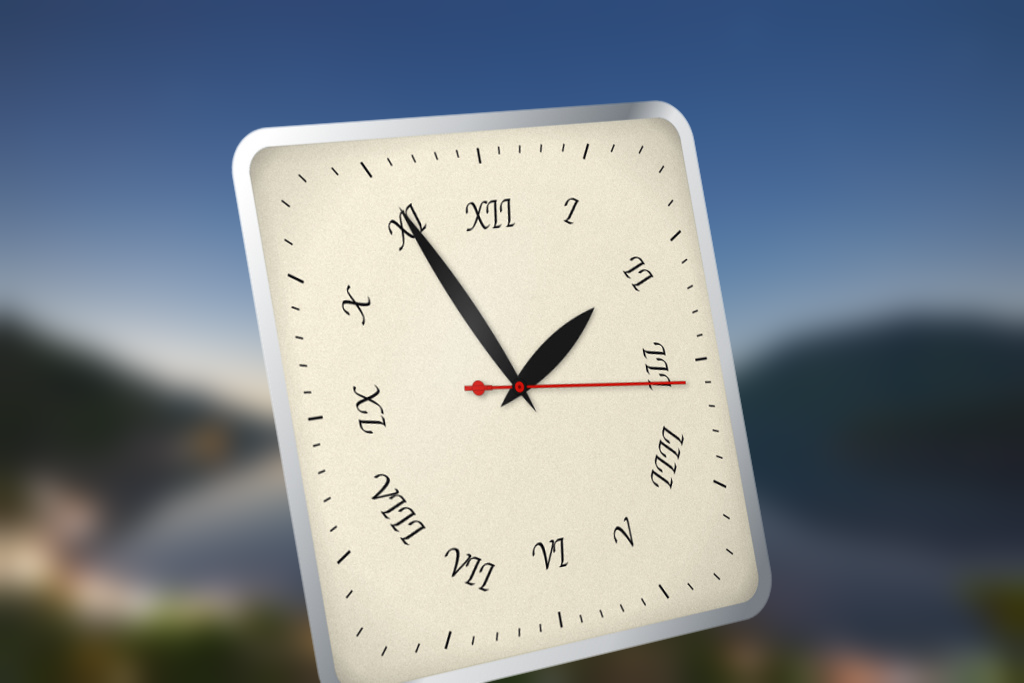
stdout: **1:55:16**
